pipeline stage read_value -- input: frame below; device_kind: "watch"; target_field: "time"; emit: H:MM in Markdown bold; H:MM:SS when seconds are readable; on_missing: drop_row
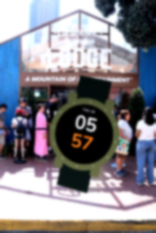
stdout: **5:57**
